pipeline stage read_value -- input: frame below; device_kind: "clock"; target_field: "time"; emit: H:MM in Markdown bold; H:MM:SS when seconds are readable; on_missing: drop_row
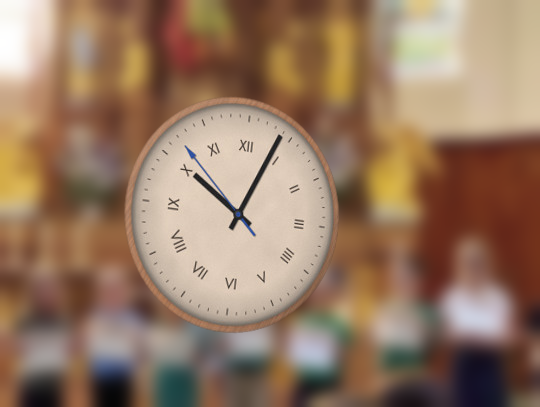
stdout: **10:03:52**
